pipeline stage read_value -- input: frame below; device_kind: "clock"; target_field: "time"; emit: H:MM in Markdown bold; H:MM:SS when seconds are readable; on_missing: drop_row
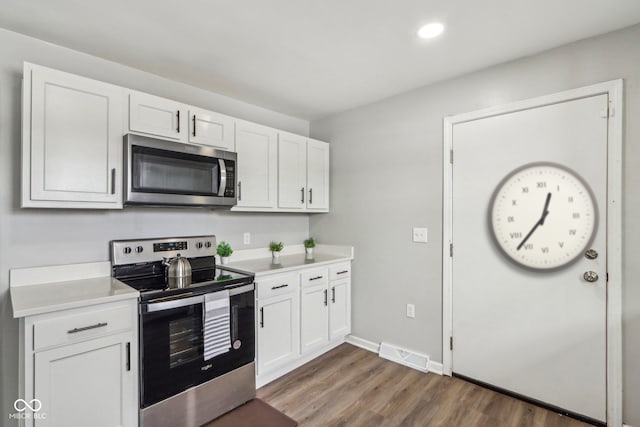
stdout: **12:37**
